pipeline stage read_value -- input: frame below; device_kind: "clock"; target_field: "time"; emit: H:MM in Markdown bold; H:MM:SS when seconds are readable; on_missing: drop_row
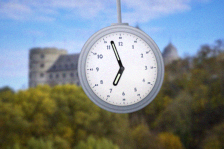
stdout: **6:57**
